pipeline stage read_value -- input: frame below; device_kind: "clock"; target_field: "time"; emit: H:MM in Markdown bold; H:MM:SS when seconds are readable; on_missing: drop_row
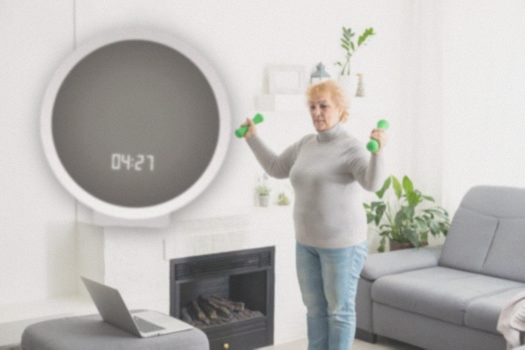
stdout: **4:27**
